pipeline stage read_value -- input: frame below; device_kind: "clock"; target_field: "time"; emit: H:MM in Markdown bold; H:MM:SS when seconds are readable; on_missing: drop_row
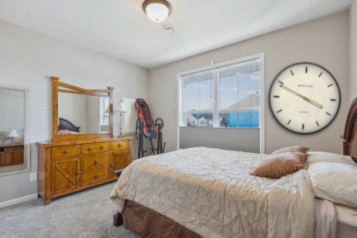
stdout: **3:49**
